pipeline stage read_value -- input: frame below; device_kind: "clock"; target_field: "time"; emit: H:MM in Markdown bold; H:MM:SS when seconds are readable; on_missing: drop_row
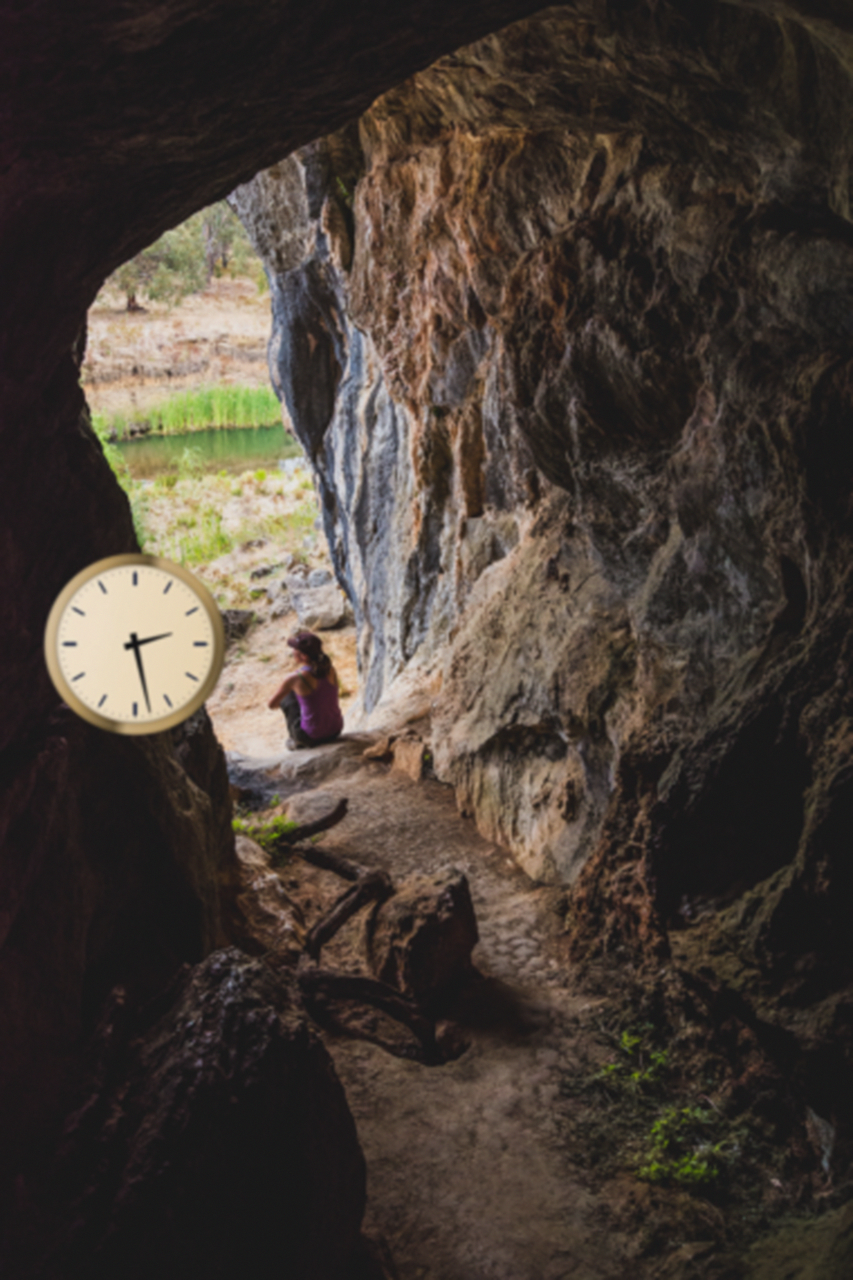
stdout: **2:28**
